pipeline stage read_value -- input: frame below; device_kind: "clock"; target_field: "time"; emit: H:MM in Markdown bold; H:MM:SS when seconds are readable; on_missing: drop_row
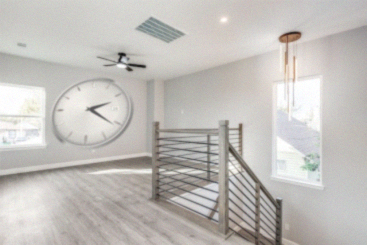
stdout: **2:21**
